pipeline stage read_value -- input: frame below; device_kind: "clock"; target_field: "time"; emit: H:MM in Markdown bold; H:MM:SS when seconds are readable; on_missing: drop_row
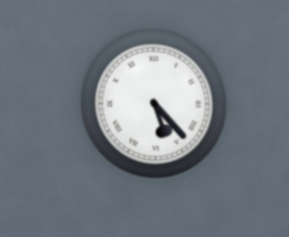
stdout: **5:23**
